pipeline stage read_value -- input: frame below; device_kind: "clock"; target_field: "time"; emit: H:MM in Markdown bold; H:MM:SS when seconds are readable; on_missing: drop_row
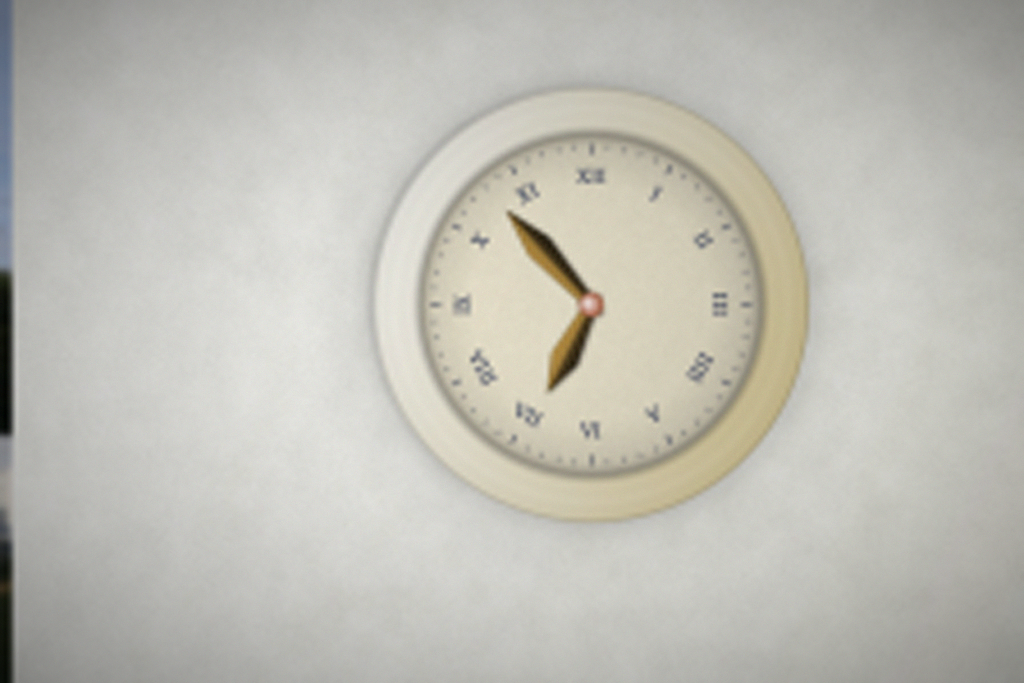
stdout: **6:53**
